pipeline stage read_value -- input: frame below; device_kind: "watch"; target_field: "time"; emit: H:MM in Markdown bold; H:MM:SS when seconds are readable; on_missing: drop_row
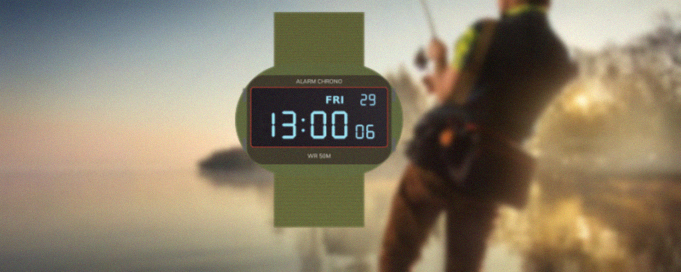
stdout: **13:00:06**
